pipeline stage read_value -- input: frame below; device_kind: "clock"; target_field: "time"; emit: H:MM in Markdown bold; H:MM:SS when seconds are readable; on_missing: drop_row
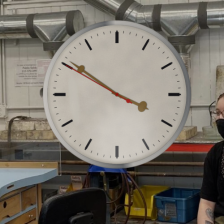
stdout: **3:50:50**
